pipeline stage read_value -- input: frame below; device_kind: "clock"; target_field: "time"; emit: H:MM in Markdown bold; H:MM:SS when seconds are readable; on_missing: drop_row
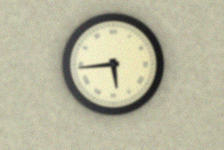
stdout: **5:44**
